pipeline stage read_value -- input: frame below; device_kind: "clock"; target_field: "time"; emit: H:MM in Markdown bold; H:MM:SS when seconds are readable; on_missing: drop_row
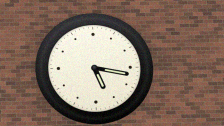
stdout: **5:17**
